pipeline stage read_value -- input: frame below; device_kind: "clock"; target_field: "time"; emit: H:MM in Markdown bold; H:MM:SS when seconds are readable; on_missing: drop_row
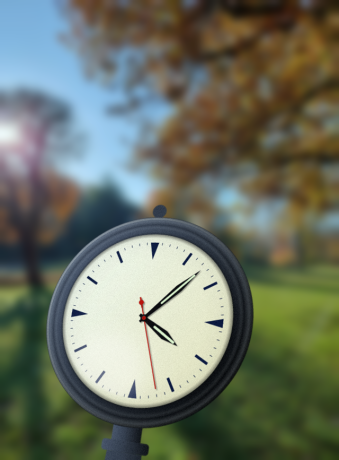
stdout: **4:07:27**
